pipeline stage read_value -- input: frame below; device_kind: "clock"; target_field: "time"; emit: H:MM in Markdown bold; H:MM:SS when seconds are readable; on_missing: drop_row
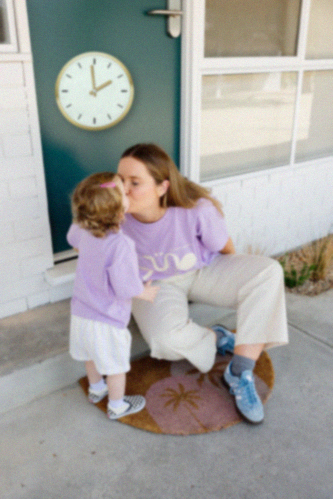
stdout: **1:59**
